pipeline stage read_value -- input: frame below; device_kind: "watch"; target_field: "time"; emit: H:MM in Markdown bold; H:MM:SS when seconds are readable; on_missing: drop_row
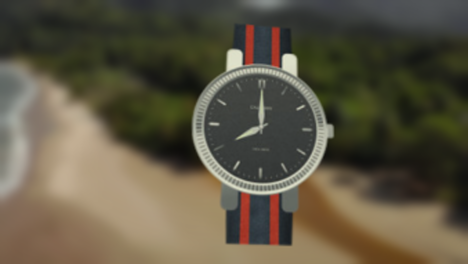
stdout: **8:00**
